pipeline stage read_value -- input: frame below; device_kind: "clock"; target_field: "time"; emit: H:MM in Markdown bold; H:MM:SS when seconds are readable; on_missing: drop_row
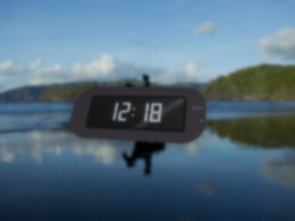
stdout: **12:18**
